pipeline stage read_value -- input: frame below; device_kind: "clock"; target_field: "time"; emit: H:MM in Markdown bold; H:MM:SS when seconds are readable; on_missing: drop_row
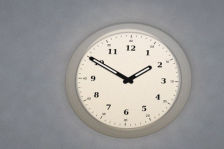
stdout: **1:50**
